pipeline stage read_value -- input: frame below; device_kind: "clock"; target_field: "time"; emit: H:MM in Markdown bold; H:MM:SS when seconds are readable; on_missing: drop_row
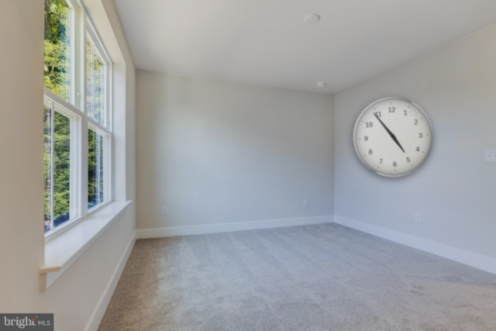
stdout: **4:54**
